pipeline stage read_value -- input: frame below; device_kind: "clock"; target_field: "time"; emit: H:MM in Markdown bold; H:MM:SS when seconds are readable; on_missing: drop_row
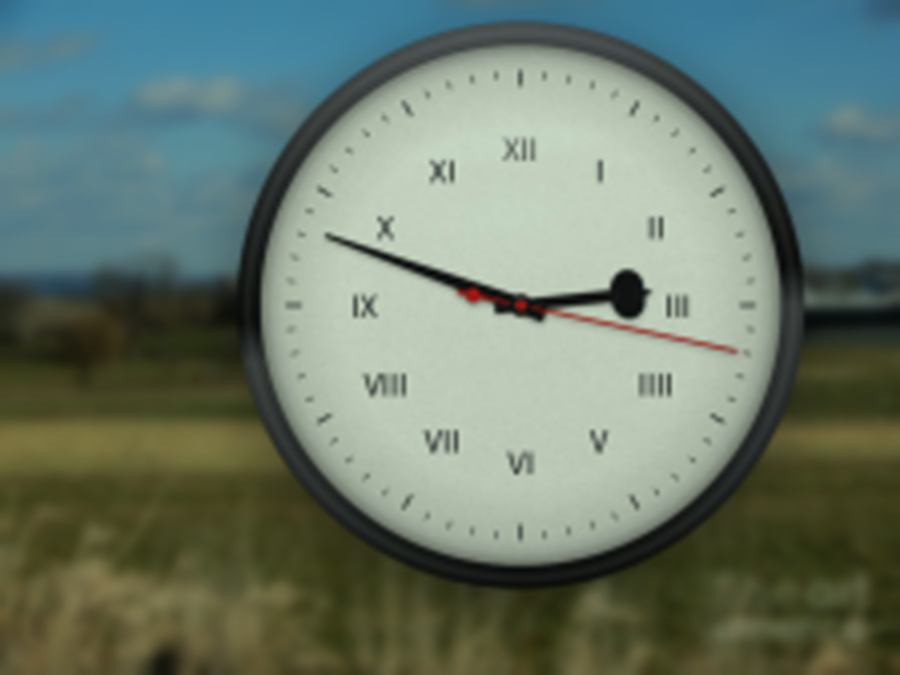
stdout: **2:48:17**
